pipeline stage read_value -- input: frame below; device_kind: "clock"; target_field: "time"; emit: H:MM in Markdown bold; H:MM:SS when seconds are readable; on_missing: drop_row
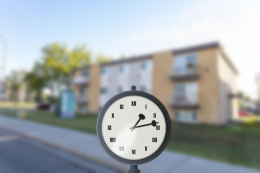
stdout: **1:13**
